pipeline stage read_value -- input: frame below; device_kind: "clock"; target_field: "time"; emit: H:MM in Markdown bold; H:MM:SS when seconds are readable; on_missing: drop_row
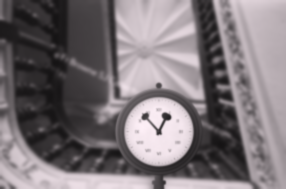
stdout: **12:53**
